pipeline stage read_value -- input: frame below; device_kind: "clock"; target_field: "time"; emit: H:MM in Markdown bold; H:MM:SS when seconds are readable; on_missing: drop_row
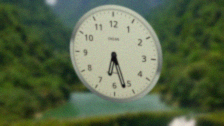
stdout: **6:27**
